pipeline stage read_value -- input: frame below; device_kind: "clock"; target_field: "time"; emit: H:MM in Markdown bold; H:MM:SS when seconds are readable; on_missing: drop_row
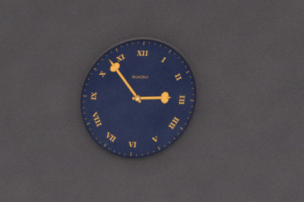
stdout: **2:53**
